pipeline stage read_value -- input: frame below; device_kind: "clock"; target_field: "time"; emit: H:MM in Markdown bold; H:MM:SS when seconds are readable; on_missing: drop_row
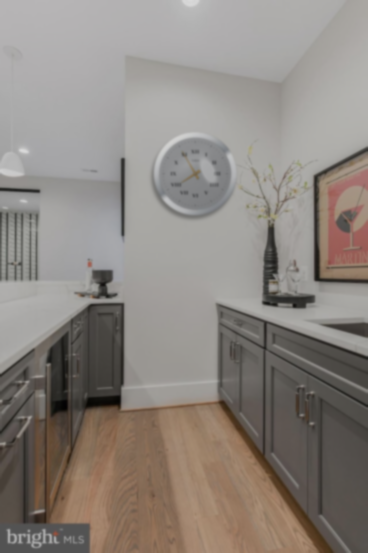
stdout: **7:55**
